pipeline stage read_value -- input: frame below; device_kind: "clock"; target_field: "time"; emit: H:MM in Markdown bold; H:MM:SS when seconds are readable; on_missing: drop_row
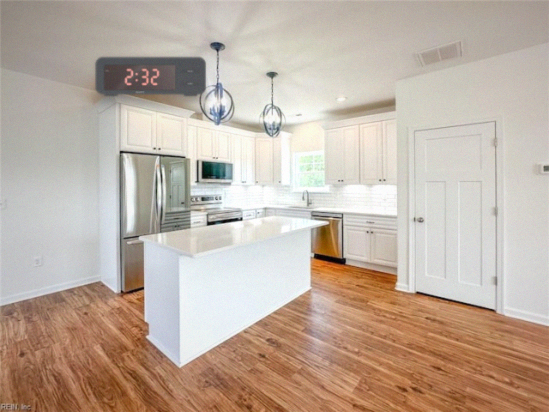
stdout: **2:32**
